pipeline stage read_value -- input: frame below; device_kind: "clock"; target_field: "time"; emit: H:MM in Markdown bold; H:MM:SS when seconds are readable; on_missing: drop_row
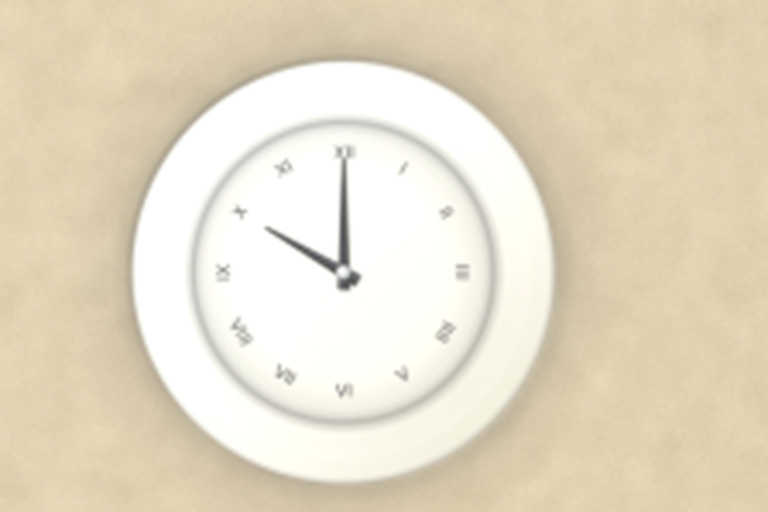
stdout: **10:00**
